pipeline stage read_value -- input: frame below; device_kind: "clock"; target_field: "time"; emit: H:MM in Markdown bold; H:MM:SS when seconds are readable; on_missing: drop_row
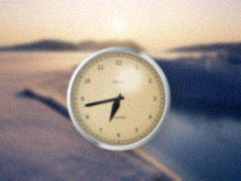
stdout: **6:43**
